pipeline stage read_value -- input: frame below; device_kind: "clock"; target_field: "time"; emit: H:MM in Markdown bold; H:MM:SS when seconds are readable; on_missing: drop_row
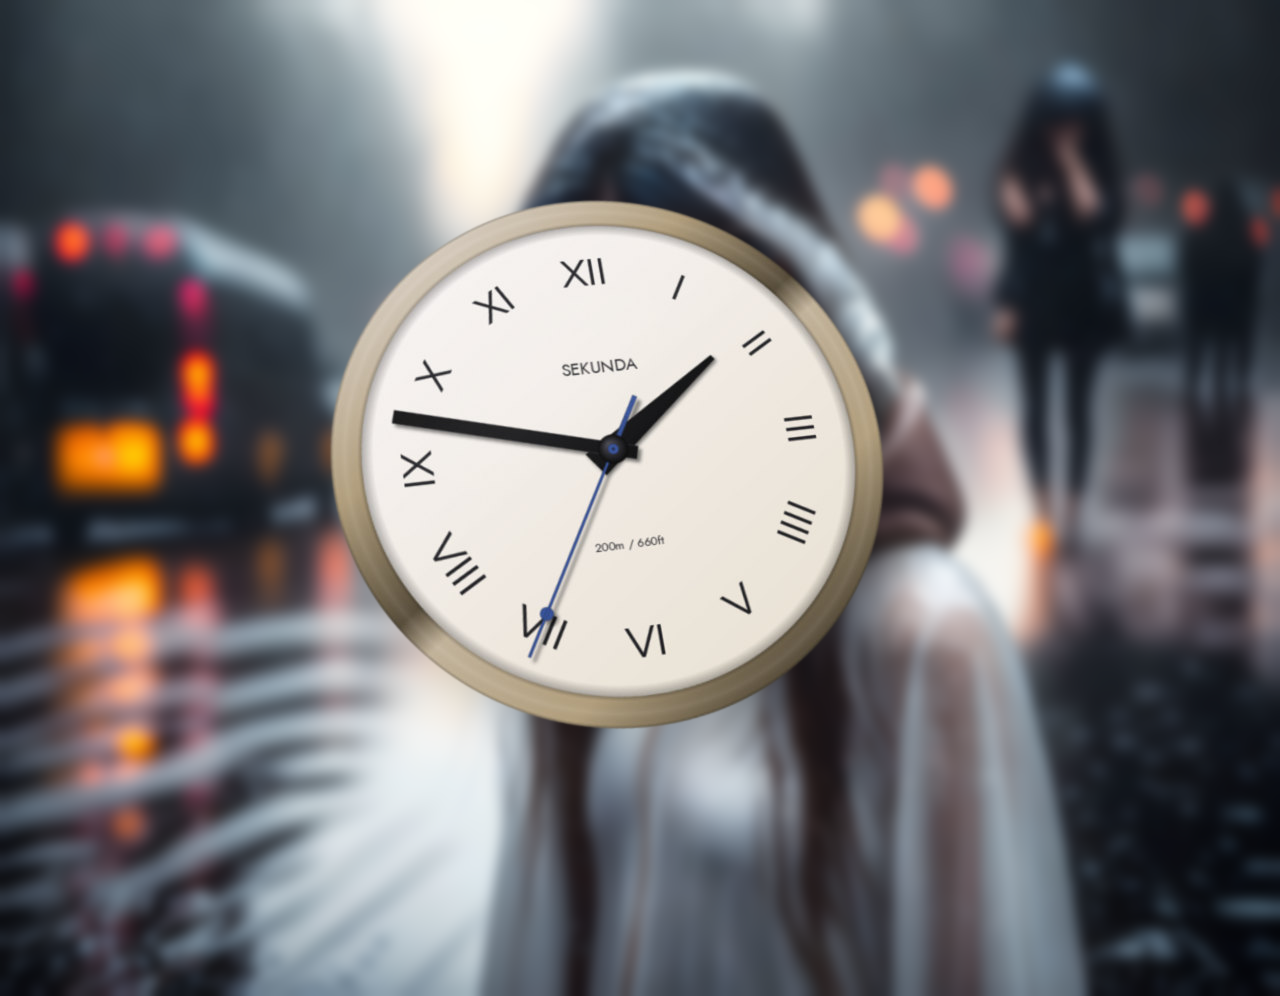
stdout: **1:47:35**
